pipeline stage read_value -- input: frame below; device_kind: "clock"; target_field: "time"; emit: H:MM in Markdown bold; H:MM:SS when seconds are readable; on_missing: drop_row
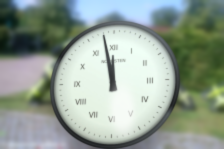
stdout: **11:58**
